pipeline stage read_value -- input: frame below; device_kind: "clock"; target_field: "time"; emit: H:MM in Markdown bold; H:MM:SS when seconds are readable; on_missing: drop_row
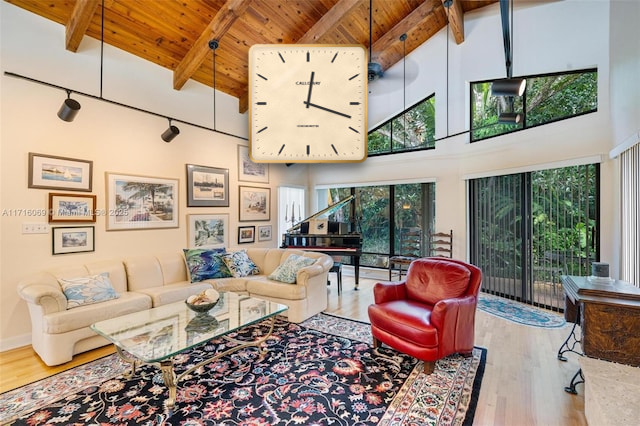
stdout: **12:18**
